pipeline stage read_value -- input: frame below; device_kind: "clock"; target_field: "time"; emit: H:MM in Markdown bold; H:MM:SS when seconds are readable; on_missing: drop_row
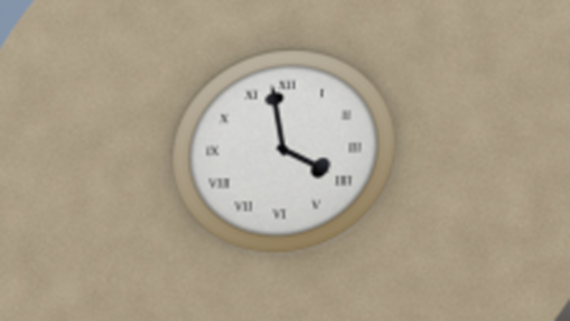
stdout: **3:58**
